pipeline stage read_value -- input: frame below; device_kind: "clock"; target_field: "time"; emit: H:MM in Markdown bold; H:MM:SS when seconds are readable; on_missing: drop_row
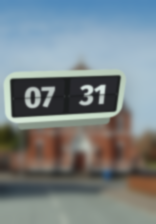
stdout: **7:31**
